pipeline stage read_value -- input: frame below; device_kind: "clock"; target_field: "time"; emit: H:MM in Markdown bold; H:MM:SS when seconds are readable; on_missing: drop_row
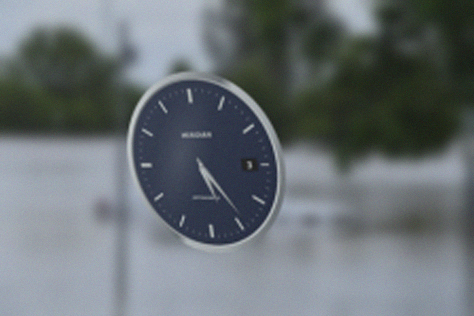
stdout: **5:24**
